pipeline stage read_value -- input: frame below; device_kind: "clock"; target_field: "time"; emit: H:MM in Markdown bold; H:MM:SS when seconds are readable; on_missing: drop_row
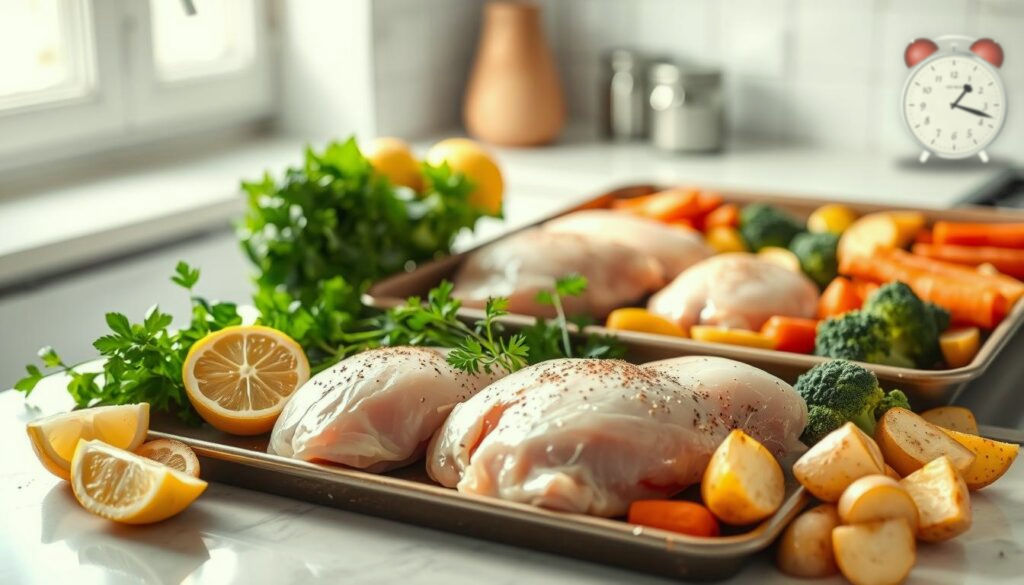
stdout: **1:18**
